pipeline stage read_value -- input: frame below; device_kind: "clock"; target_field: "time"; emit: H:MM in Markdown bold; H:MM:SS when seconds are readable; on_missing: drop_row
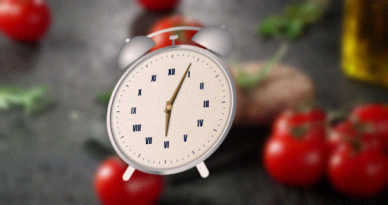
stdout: **6:04**
